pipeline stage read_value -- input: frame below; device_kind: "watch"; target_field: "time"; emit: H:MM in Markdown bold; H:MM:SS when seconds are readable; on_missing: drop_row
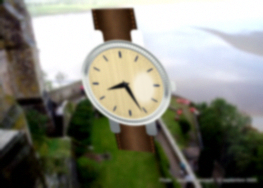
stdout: **8:26**
